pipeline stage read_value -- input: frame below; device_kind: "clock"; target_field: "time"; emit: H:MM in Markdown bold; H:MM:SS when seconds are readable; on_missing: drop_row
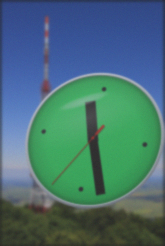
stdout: **11:26:35**
